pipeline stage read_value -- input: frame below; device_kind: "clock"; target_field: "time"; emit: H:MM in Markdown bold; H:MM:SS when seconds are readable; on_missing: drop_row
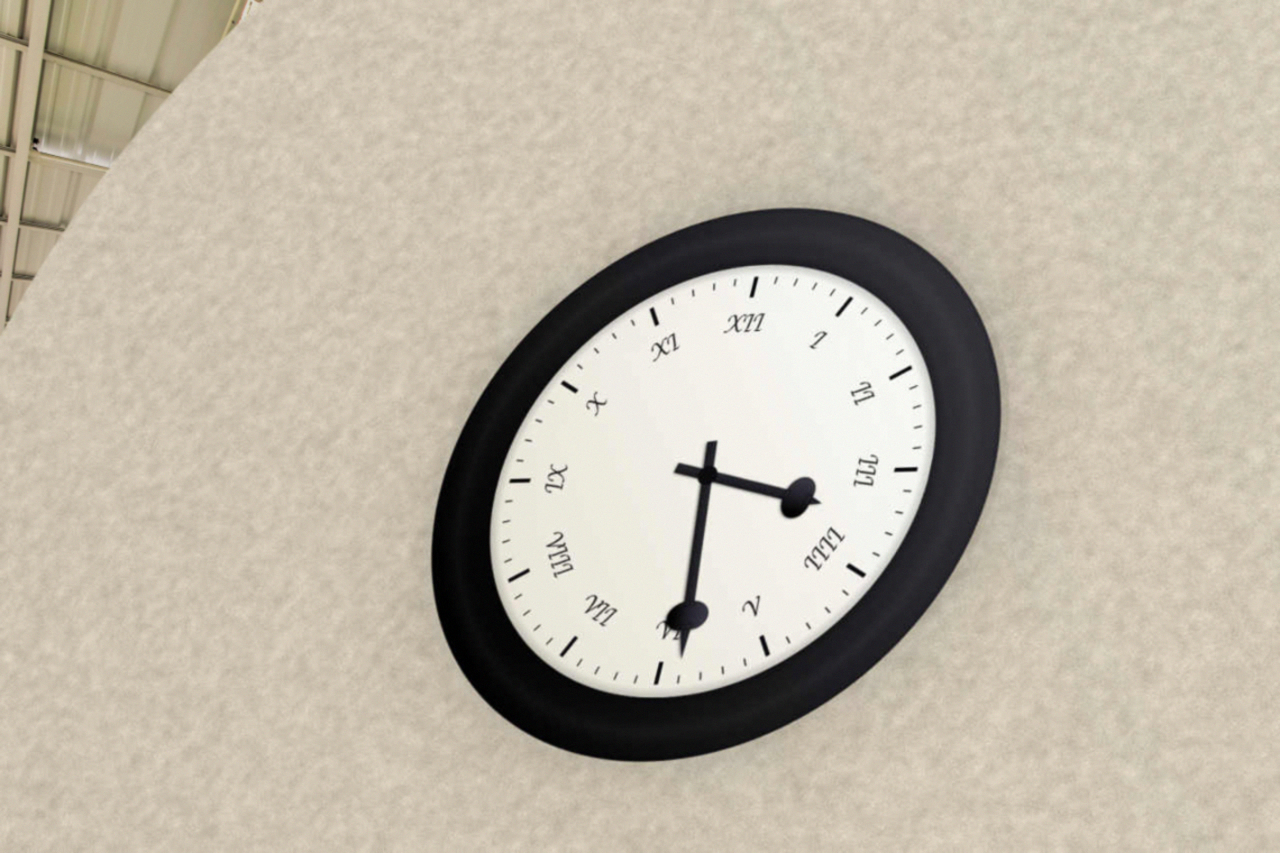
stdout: **3:29**
